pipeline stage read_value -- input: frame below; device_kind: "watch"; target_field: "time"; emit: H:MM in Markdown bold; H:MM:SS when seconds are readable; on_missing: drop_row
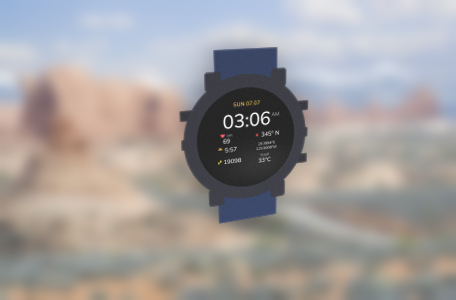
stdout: **3:06**
